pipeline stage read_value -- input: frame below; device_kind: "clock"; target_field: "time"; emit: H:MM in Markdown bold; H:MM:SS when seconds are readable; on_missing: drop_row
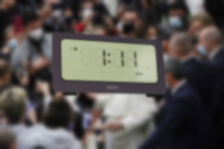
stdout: **1:11**
